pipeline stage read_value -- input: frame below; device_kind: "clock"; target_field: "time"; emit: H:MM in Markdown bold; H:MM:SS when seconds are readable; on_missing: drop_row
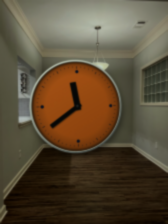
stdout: **11:39**
